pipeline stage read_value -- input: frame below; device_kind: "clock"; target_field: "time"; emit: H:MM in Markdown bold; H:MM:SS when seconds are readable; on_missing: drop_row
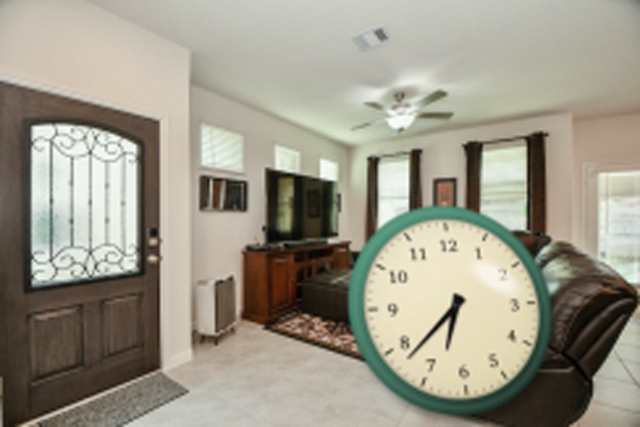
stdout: **6:38**
